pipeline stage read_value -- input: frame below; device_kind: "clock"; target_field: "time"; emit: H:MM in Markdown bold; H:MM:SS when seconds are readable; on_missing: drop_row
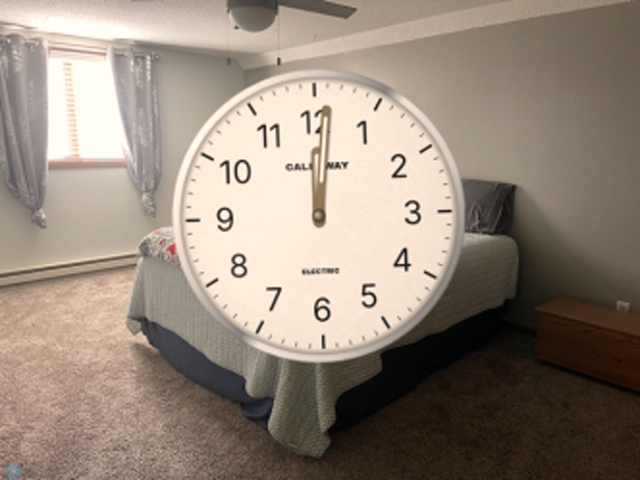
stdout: **12:01**
